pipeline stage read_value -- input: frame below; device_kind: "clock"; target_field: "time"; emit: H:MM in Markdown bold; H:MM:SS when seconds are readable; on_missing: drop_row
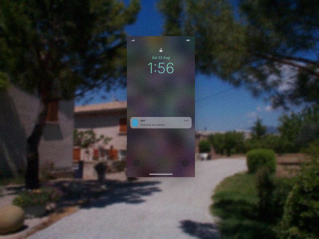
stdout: **1:56**
